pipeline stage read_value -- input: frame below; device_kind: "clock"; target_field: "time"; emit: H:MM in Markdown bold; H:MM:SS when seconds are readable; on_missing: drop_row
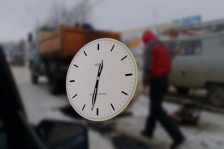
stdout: **12:32**
